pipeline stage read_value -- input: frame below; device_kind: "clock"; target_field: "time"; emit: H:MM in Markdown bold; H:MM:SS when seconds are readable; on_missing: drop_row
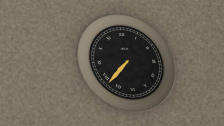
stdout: **7:38**
